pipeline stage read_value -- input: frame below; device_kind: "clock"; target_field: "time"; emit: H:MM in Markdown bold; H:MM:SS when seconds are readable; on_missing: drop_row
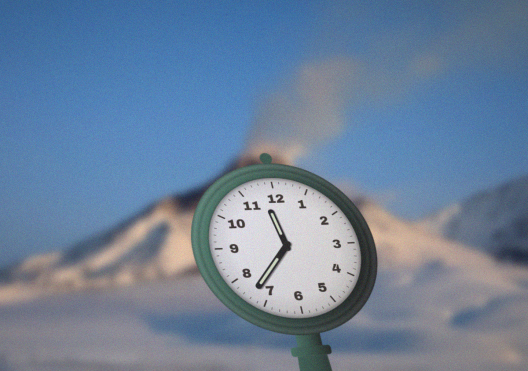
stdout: **11:37**
